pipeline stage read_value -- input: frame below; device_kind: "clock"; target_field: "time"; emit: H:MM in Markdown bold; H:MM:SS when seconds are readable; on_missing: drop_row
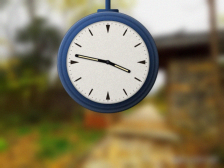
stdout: **3:47**
